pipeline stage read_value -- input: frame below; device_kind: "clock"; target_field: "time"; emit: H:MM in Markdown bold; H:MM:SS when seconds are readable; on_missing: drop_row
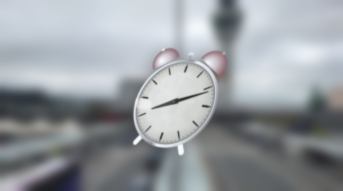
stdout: **8:11**
